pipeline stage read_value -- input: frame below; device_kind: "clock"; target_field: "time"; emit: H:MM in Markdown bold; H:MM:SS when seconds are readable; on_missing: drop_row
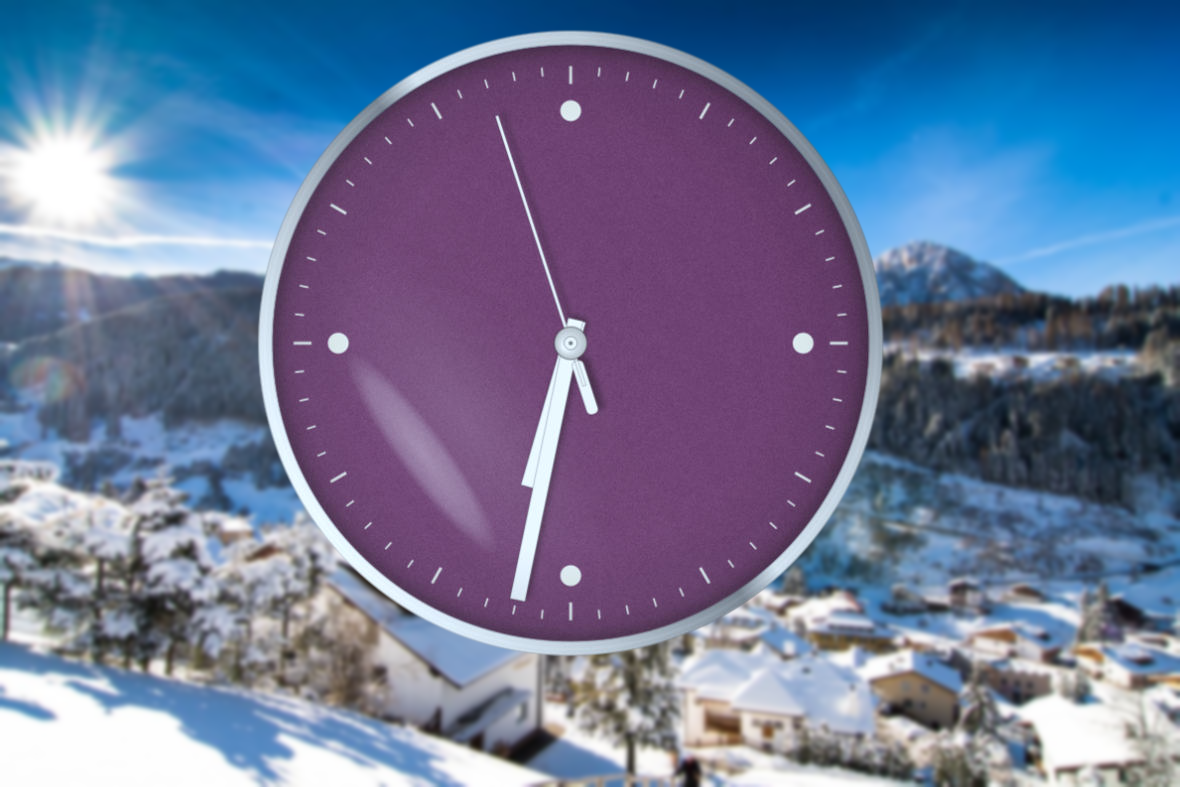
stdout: **6:31:57**
